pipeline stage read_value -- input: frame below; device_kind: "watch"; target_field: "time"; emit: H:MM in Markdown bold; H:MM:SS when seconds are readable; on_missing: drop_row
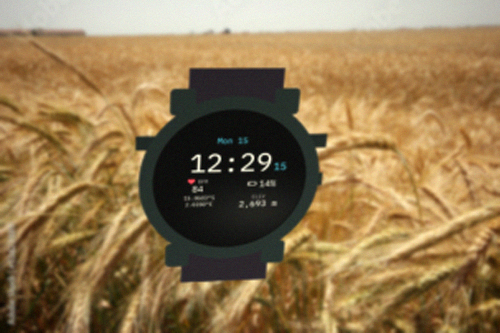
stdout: **12:29**
